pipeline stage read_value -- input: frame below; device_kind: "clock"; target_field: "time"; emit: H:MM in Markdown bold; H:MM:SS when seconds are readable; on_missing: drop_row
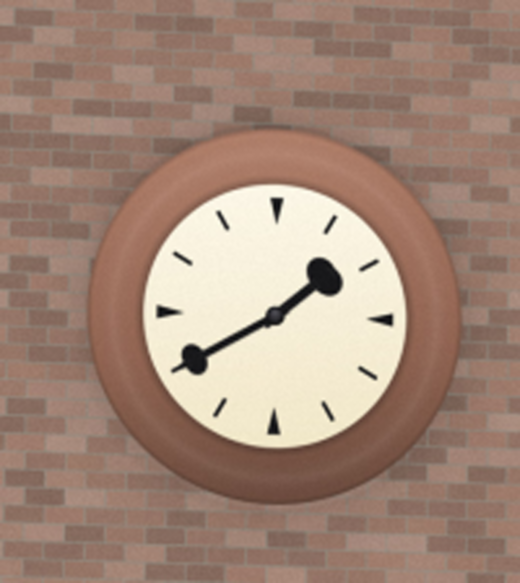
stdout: **1:40**
